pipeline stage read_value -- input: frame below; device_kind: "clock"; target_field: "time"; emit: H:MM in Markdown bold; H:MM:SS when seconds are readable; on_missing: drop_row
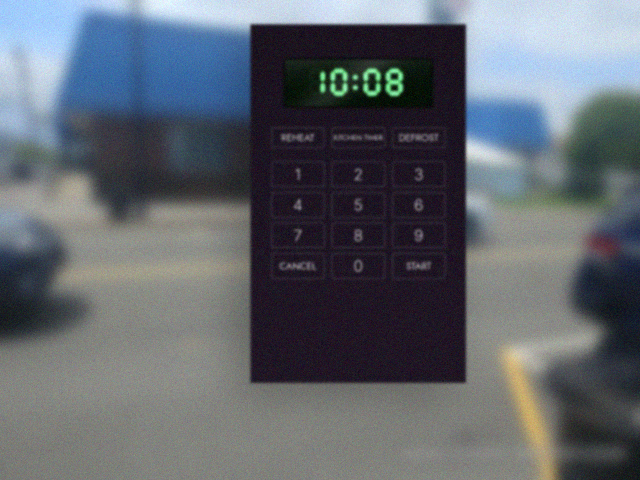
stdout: **10:08**
